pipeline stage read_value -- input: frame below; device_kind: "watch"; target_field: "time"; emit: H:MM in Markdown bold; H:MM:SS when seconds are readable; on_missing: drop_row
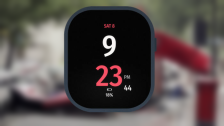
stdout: **9:23:44**
